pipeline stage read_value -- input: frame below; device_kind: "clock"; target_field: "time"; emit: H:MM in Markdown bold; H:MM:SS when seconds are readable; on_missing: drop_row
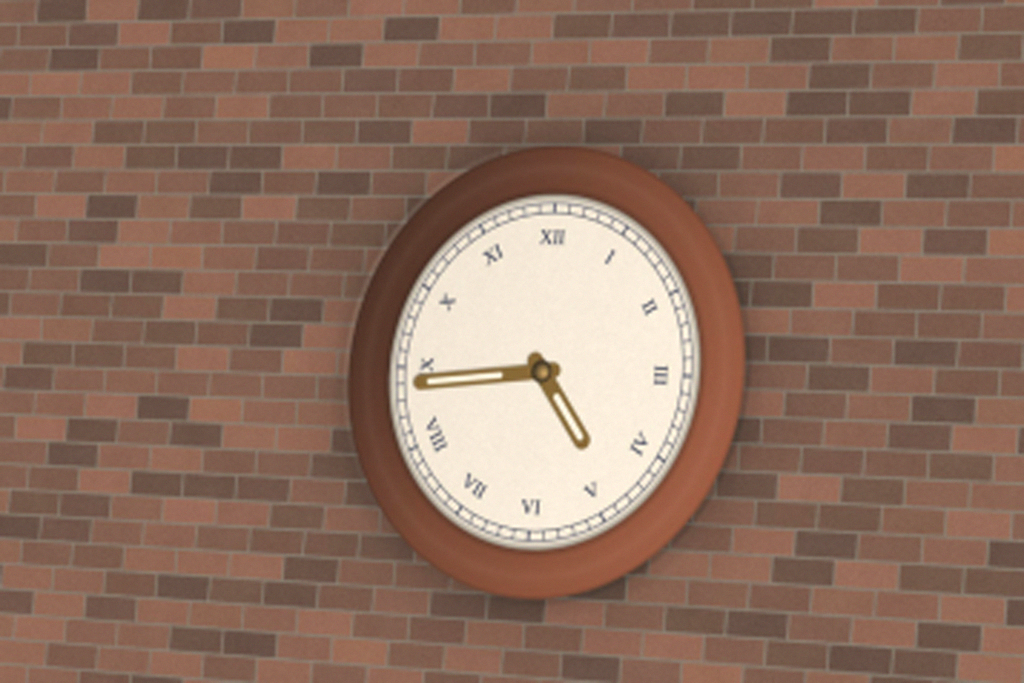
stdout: **4:44**
